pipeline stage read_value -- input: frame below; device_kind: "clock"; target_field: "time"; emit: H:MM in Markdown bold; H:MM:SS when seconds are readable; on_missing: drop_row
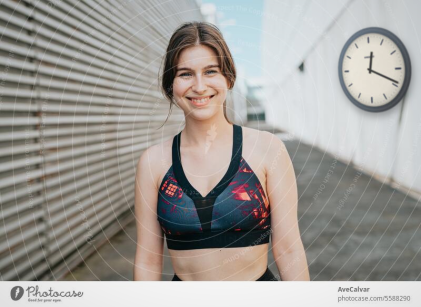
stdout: **12:19**
